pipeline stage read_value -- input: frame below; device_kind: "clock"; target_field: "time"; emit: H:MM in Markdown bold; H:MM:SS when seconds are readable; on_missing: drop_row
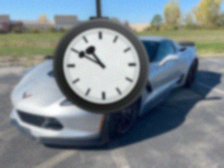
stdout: **10:50**
